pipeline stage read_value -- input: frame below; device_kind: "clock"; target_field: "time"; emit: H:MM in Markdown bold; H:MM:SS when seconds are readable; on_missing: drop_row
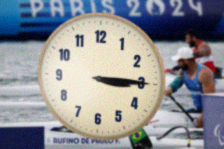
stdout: **3:15**
